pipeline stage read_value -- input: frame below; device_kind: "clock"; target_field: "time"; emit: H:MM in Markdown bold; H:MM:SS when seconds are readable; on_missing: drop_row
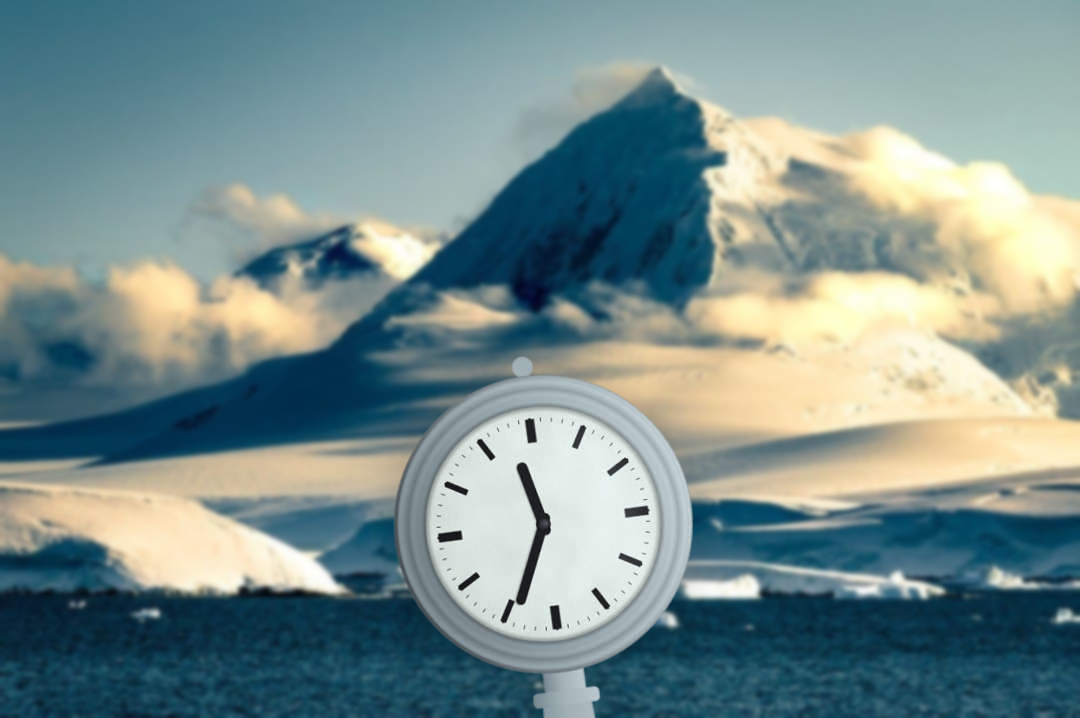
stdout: **11:34**
